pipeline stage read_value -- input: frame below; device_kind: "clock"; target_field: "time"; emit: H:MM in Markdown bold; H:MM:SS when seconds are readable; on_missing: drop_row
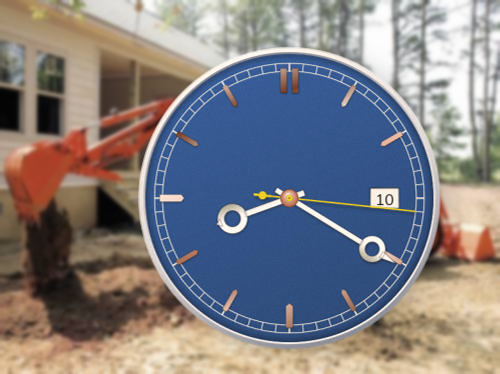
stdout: **8:20:16**
